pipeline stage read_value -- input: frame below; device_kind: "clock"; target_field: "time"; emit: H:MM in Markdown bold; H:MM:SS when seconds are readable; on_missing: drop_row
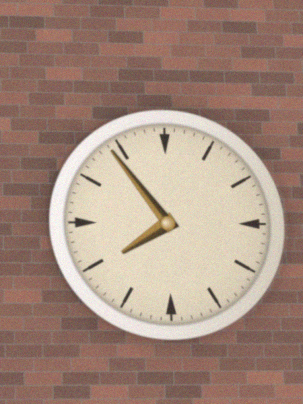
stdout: **7:54**
